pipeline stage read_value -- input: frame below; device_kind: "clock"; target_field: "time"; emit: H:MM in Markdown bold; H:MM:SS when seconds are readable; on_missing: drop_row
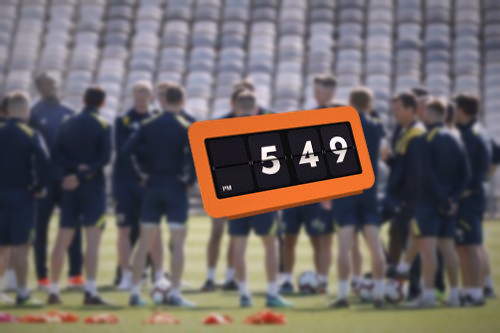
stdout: **5:49**
